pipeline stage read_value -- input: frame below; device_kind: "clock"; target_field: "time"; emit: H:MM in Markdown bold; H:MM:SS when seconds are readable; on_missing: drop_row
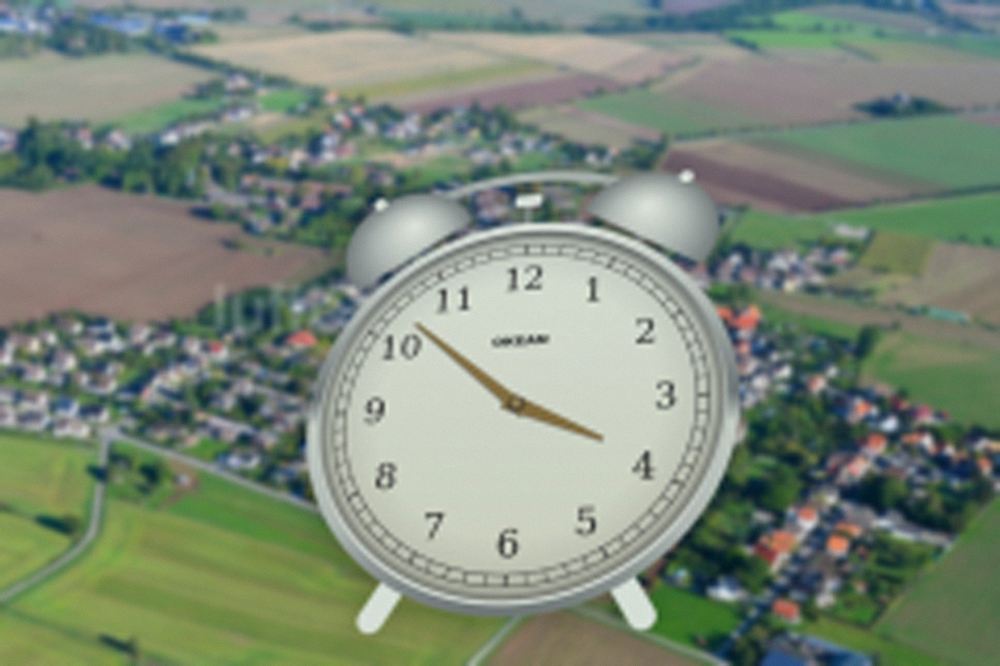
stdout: **3:52**
